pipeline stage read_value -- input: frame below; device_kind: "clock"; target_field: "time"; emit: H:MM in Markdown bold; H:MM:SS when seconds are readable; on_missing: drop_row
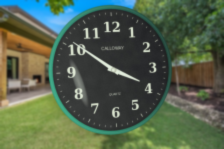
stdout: **3:51**
